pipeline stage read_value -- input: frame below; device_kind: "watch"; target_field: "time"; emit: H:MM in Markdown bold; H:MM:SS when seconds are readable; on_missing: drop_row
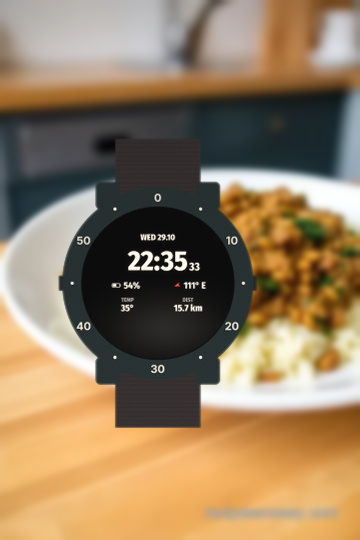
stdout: **22:35:33**
